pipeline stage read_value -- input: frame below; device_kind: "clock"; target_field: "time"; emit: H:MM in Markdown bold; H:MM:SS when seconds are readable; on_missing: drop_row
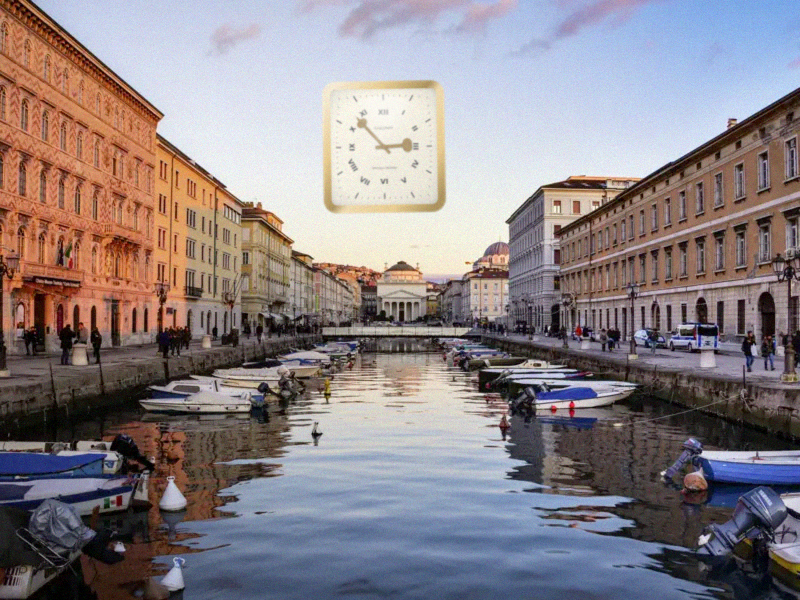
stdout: **2:53**
